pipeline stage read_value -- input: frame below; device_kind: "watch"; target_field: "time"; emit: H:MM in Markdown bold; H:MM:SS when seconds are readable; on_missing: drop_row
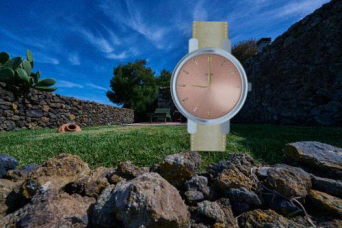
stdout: **9:00**
